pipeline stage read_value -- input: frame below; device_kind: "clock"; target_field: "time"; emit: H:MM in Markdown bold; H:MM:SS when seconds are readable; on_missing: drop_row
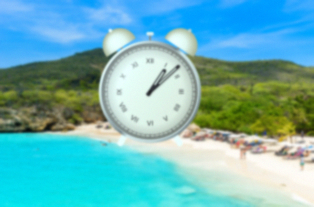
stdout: **1:08**
